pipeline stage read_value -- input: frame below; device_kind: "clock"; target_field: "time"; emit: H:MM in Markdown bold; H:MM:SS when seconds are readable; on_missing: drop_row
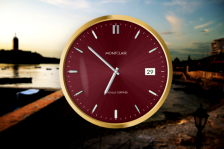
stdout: **6:52**
